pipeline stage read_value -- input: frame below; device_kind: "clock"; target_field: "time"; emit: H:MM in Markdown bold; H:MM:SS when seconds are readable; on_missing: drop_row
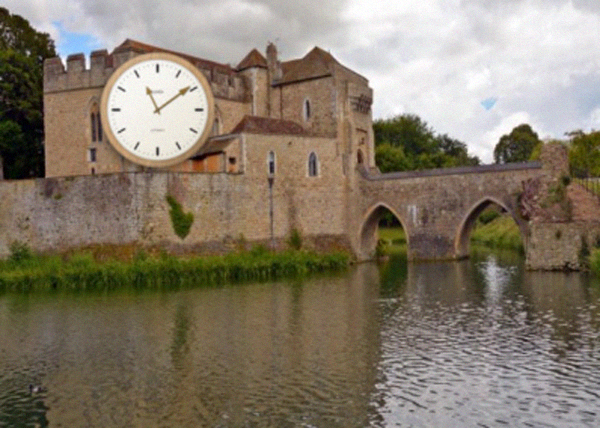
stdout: **11:09**
